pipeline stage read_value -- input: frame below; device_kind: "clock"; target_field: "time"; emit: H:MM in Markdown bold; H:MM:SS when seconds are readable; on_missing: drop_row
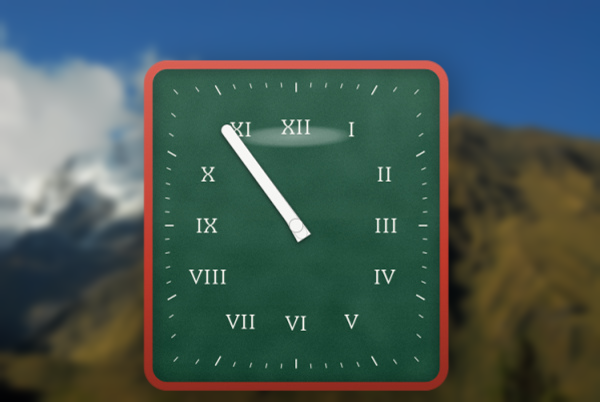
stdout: **10:54**
